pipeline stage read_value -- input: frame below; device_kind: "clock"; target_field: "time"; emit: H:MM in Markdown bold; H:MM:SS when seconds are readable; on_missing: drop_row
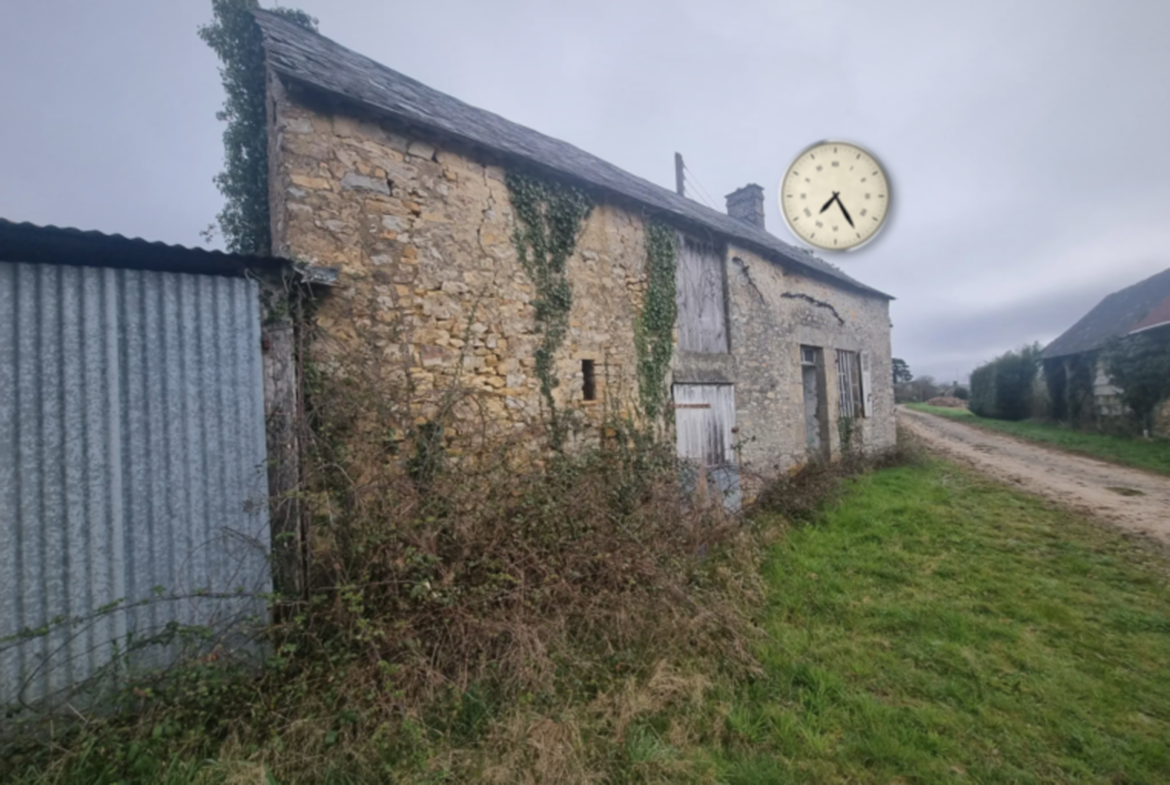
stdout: **7:25**
